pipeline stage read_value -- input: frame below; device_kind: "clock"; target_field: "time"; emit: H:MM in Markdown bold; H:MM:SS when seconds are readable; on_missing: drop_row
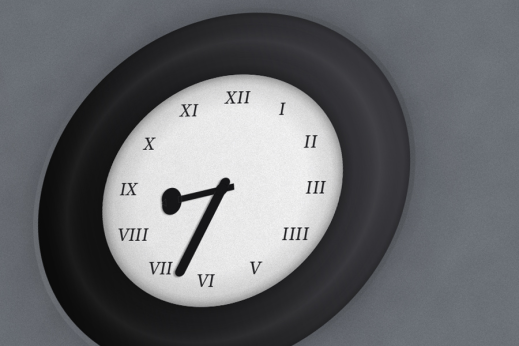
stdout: **8:33**
